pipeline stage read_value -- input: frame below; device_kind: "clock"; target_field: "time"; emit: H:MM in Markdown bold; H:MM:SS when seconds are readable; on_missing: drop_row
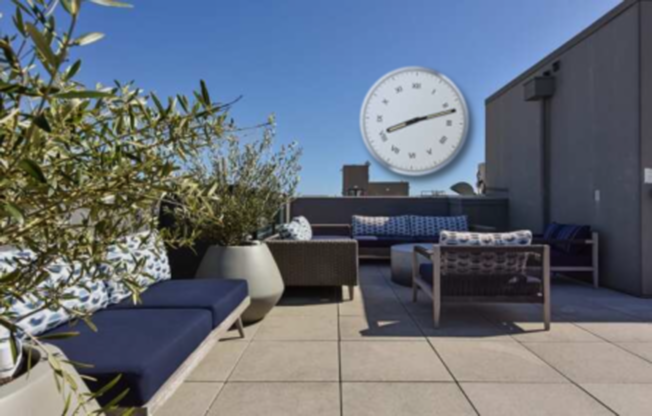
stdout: **8:12**
